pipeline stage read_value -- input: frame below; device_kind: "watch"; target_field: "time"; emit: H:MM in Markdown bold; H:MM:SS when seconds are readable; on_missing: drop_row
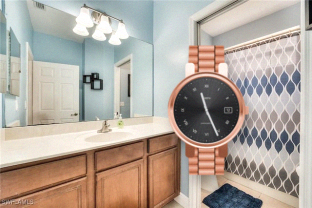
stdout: **11:26**
